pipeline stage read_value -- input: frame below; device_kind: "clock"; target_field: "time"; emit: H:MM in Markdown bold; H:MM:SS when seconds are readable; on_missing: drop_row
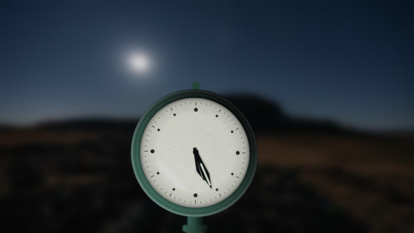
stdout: **5:26**
